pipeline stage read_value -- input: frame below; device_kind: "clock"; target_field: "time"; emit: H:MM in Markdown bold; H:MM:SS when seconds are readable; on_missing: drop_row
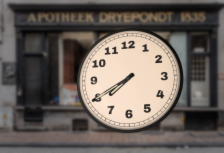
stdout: **7:40**
